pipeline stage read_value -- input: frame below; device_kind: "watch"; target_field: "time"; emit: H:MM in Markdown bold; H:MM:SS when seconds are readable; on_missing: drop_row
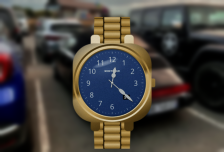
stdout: **12:22**
